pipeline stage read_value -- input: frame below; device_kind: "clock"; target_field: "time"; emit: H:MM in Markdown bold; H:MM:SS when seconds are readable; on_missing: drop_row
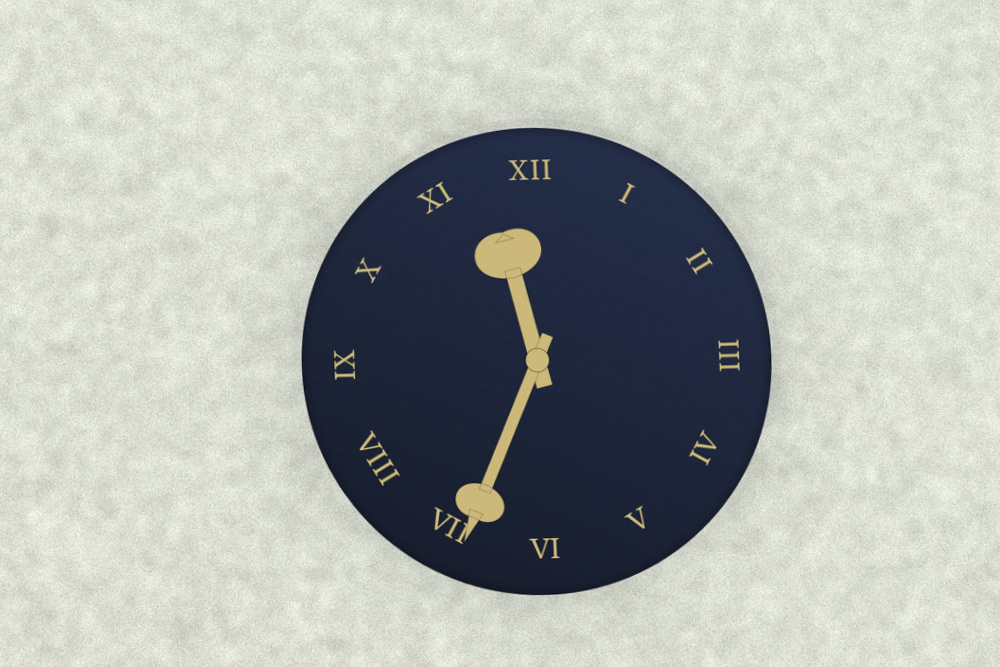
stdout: **11:34**
